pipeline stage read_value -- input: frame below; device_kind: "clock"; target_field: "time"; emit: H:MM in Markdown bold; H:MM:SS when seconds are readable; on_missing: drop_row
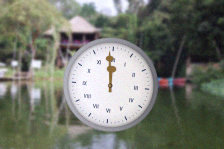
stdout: **11:59**
